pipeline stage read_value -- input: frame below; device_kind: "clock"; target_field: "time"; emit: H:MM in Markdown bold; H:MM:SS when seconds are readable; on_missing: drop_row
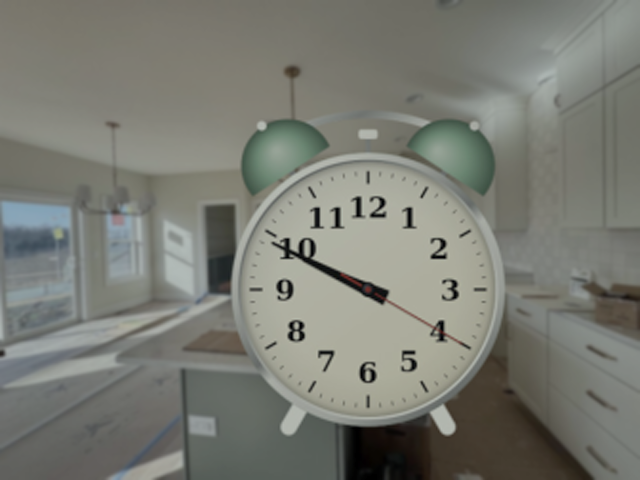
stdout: **9:49:20**
